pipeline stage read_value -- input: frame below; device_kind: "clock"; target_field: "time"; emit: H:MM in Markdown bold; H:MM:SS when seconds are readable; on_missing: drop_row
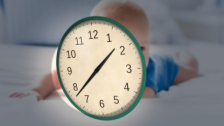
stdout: **1:38**
